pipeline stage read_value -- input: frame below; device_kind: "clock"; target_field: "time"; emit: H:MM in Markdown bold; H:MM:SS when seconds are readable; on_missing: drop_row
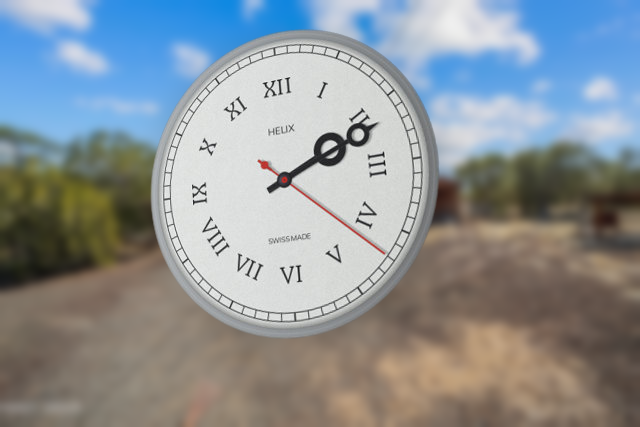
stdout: **2:11:22**
